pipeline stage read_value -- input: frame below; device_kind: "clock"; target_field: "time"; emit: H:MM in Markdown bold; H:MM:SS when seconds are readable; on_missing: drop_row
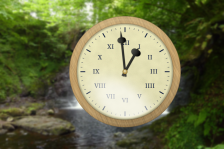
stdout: **12:59**
